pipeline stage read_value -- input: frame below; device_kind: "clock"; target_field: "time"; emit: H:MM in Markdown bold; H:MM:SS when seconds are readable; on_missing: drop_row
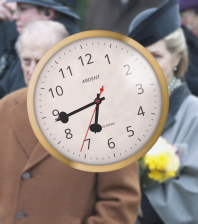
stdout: **6:43:36**
